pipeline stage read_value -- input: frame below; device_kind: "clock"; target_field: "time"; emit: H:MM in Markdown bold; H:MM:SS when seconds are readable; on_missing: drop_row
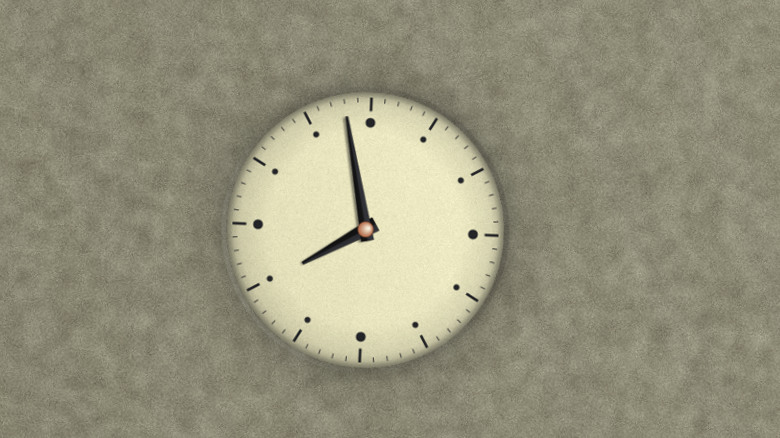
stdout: **7:58**
